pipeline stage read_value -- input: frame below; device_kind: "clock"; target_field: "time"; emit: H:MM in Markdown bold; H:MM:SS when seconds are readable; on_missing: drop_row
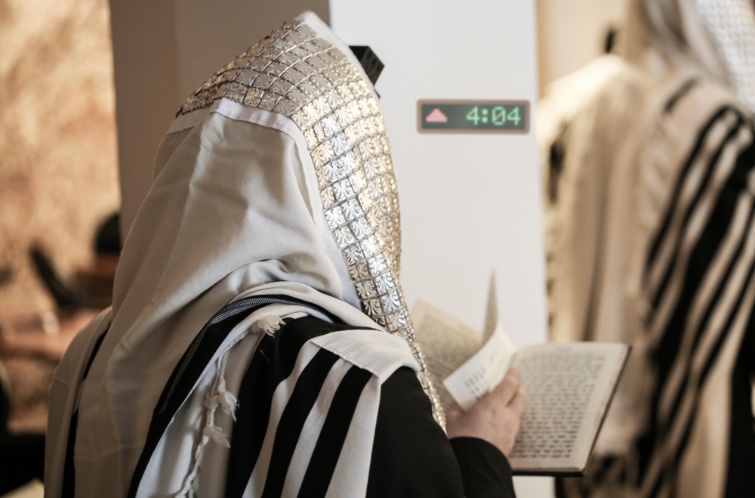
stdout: **4:04**
